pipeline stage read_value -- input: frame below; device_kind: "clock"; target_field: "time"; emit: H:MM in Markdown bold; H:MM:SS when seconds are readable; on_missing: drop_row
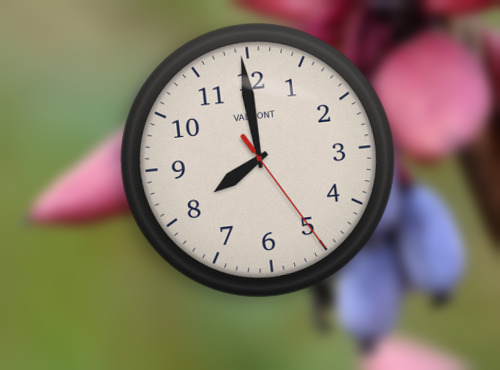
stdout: **7:59:25**
